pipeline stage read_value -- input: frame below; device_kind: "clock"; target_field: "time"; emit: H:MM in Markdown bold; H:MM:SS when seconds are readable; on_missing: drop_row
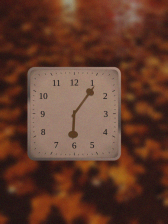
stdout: **6:06**
